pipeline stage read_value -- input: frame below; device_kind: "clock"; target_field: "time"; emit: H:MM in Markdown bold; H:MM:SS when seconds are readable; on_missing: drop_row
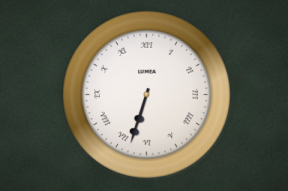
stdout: **6:33**
